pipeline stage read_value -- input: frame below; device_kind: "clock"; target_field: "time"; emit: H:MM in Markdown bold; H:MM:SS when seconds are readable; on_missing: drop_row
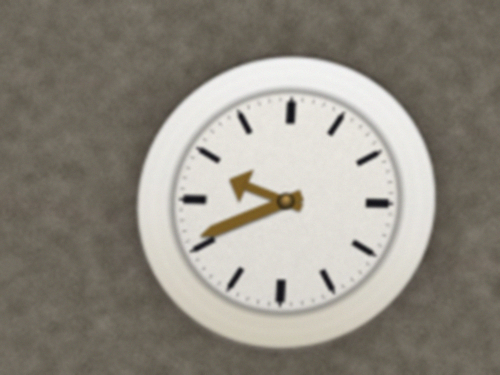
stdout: **9:41**
